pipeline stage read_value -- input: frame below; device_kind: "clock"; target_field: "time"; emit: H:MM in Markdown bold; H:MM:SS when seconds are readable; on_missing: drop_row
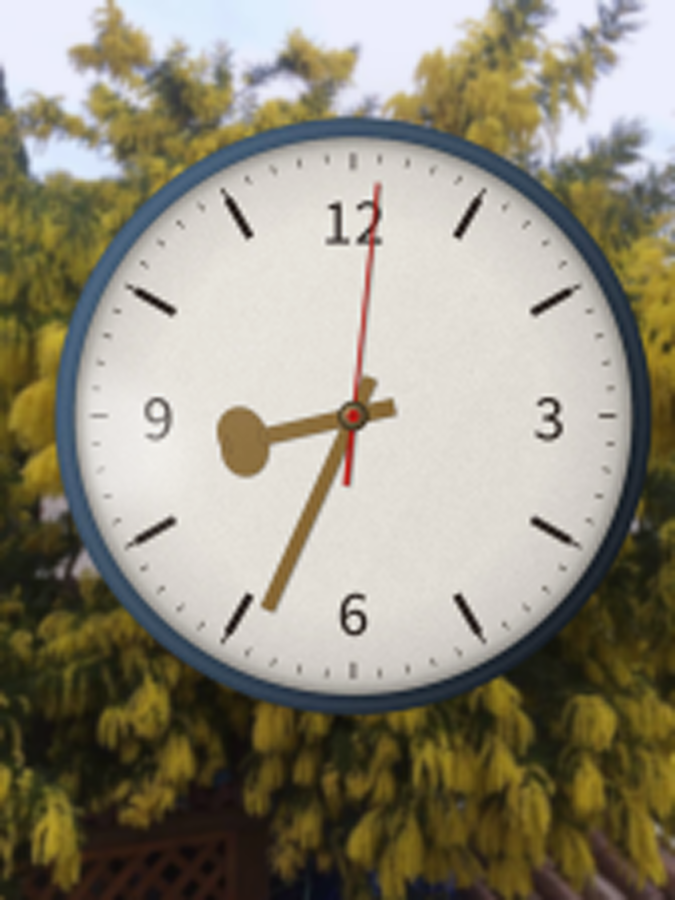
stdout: **8:34:01**
